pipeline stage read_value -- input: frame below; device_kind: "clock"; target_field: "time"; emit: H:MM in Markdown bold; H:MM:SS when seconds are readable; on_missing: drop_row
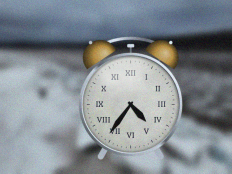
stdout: **4:36**
